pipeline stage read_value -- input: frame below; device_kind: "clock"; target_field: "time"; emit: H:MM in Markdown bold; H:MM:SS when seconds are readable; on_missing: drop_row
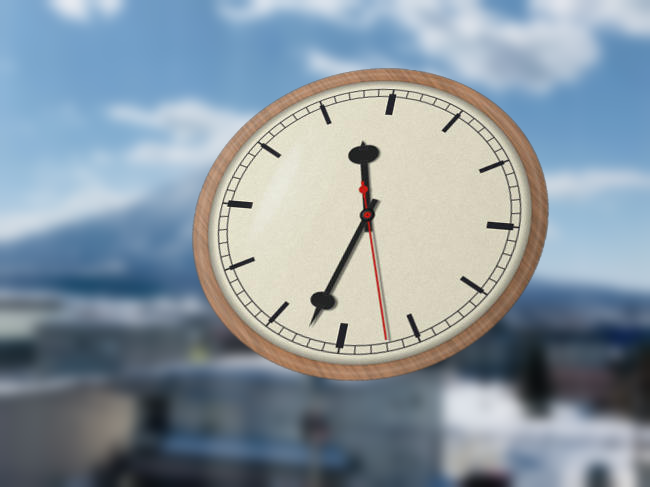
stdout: **11:32:27**
